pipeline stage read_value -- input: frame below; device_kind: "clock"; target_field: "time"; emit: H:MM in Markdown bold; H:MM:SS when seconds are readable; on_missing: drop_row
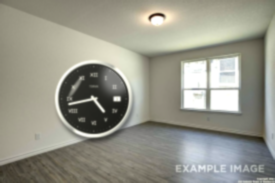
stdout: **4:43**
